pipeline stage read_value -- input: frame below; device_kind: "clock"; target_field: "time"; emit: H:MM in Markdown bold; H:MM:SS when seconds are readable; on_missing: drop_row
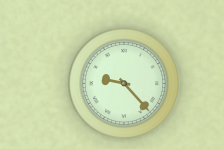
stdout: **9:23**
